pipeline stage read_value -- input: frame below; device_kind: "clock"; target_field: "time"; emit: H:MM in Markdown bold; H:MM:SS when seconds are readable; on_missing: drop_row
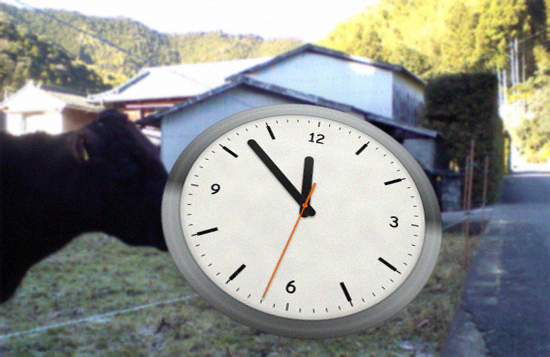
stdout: **11:52:32**
